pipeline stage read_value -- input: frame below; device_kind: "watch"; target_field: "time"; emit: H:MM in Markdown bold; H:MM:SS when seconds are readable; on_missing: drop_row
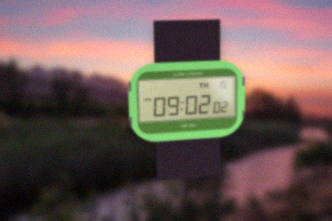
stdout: **9:02**
